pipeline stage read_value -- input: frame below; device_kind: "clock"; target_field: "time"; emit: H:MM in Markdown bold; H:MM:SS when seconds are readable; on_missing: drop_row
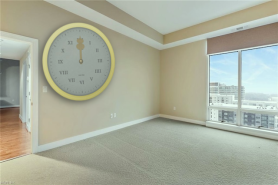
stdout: **12:00**
